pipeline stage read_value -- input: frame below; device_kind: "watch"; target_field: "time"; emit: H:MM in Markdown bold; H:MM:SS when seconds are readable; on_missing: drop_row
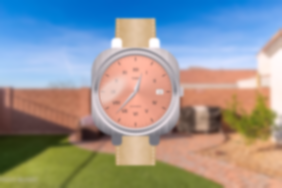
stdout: **12:37**
